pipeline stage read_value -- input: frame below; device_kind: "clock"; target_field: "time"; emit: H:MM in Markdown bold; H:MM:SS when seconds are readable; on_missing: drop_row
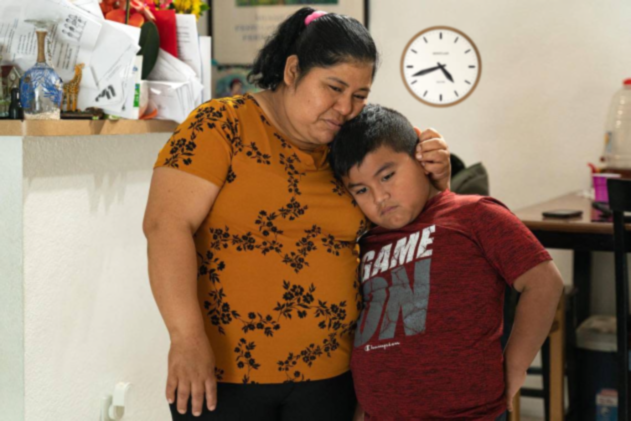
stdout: **4:42**
